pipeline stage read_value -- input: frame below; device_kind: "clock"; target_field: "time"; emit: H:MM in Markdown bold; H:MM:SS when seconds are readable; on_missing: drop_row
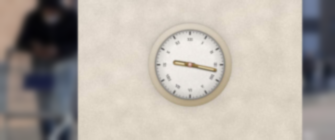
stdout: **9:17**
